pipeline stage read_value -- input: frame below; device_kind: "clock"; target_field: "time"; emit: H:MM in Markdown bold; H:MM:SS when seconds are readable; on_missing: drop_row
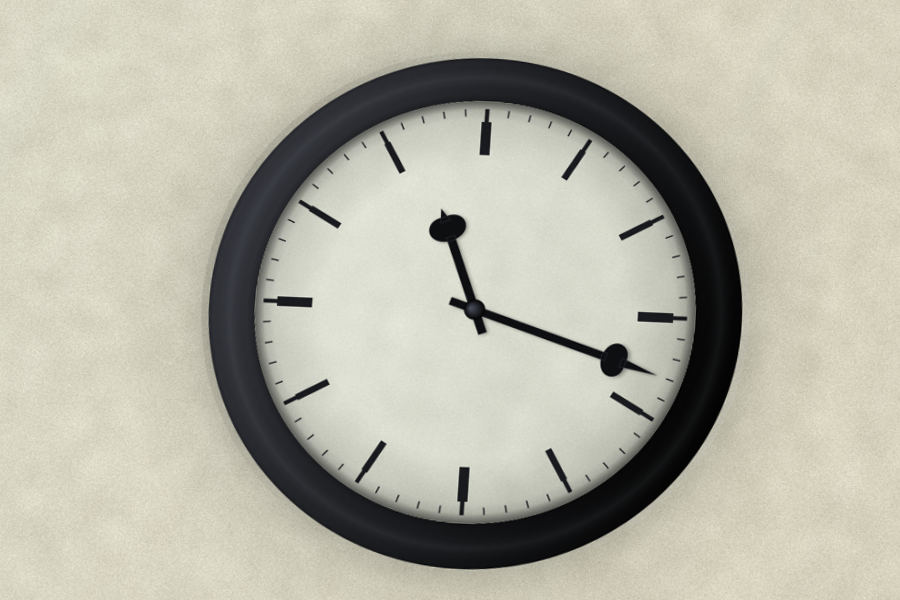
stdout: **11:18**
